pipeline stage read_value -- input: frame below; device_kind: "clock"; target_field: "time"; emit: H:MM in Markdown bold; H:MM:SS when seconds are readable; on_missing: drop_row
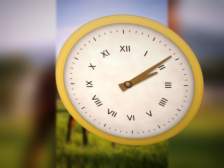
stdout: **2:09**
